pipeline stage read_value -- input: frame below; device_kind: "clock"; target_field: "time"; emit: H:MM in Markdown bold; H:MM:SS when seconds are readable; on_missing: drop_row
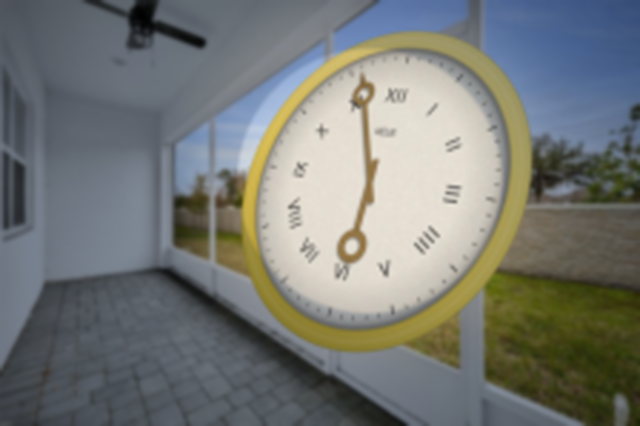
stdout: **5:56**
